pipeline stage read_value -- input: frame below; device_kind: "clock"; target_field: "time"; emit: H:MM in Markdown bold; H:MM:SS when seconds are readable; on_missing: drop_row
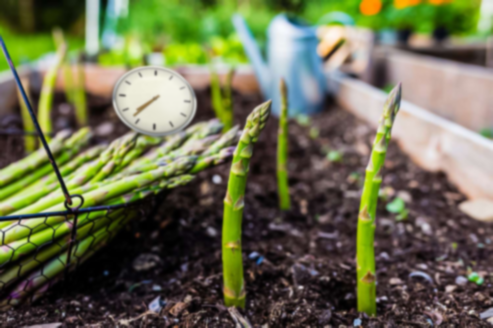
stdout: **7:37**
